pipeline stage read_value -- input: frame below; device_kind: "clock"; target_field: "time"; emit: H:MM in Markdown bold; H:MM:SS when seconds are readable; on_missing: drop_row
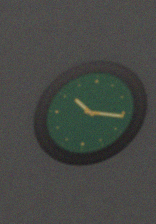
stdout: **10:16**
